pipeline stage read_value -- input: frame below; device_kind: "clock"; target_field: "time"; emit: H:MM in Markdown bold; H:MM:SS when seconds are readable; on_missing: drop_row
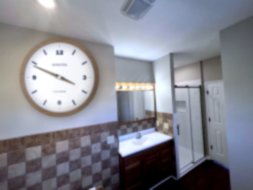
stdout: **3:49**
